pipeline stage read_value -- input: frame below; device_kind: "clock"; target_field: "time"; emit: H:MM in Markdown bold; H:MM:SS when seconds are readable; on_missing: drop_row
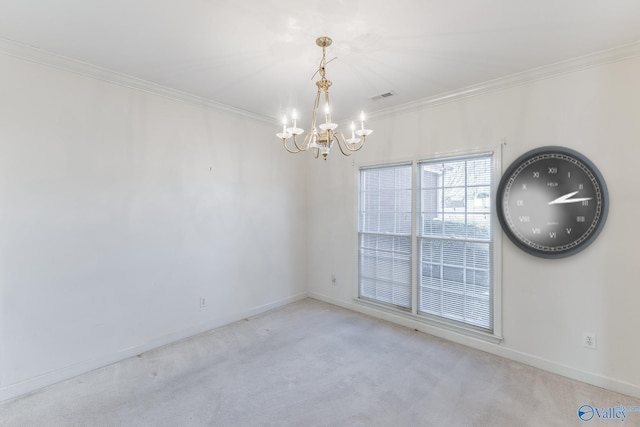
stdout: **2:14**
